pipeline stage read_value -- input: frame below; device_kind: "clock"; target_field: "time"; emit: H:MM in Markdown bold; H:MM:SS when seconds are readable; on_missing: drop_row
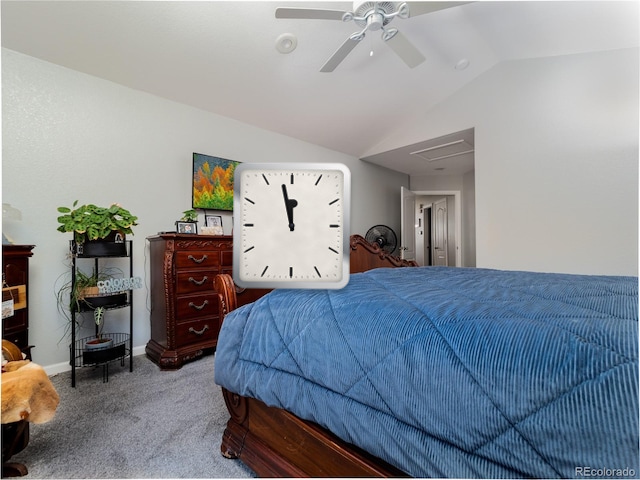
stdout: **11:58**
